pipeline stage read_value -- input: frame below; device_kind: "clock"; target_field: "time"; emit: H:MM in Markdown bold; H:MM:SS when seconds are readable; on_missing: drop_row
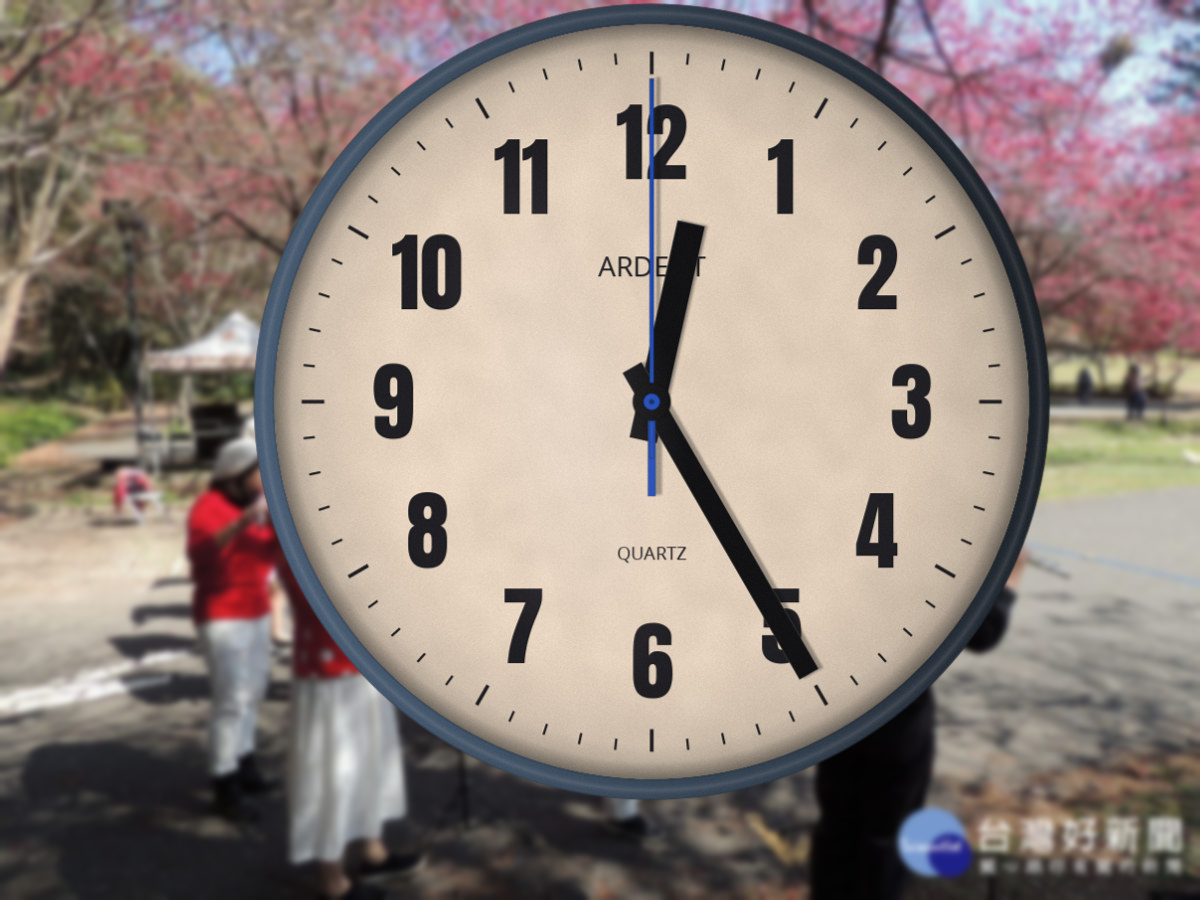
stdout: **12:25:00**
